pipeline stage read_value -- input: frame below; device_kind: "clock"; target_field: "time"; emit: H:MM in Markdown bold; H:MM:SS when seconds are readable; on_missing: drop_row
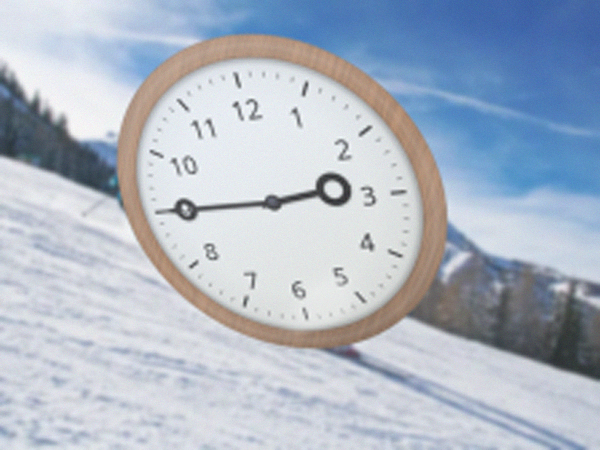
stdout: **2:45**
